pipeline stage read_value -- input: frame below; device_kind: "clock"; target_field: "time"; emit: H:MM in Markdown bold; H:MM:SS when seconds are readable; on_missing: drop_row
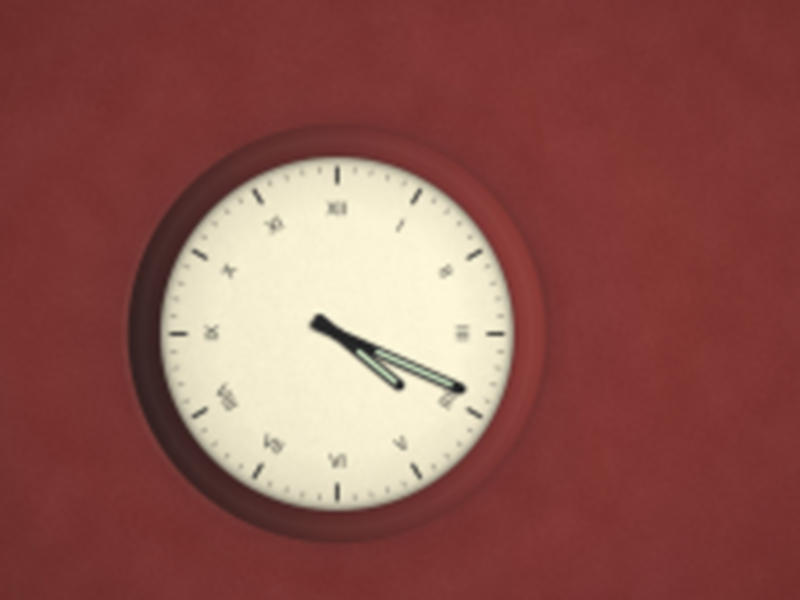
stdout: **4:19**
